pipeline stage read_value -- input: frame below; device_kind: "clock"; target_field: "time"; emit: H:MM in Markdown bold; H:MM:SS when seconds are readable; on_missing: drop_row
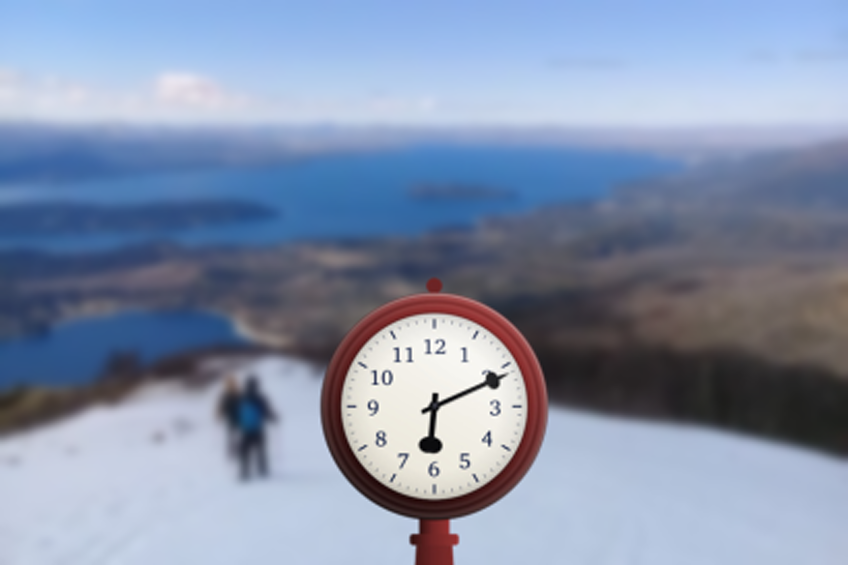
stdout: **6:11**
